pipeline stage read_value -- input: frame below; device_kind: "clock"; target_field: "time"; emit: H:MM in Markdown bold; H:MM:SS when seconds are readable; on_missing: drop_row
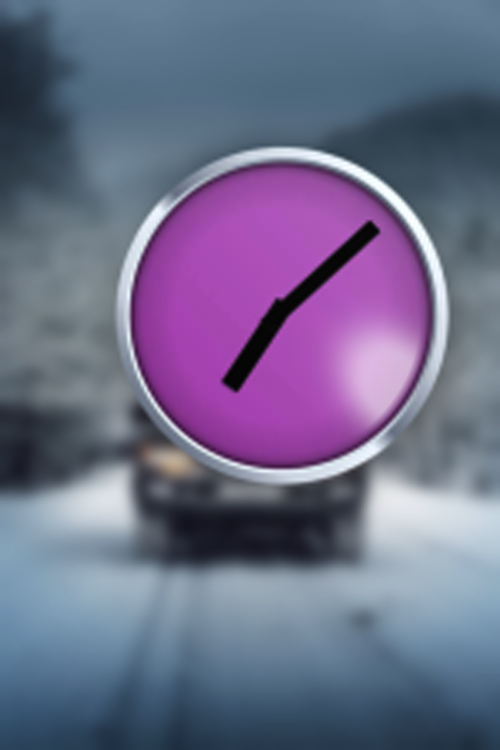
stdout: **7:08**
